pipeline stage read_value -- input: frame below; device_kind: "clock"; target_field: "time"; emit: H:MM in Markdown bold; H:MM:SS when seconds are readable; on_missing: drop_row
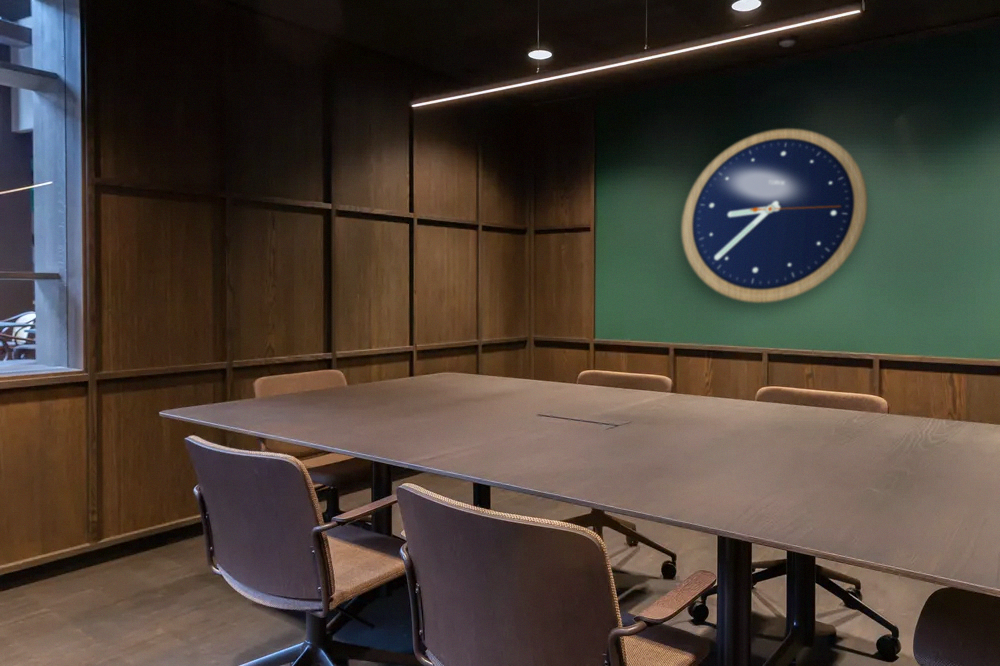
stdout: **8:36:14**
